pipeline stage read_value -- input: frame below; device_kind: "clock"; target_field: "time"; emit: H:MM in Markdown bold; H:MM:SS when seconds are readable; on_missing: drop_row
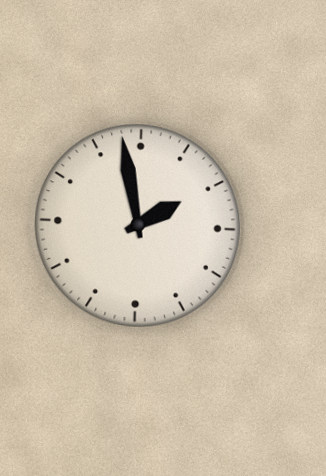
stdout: **1:58**
